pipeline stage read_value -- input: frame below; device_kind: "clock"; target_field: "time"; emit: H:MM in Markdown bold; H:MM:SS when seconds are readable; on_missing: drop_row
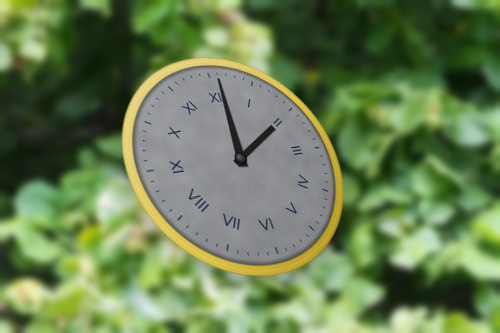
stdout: **2:01**
